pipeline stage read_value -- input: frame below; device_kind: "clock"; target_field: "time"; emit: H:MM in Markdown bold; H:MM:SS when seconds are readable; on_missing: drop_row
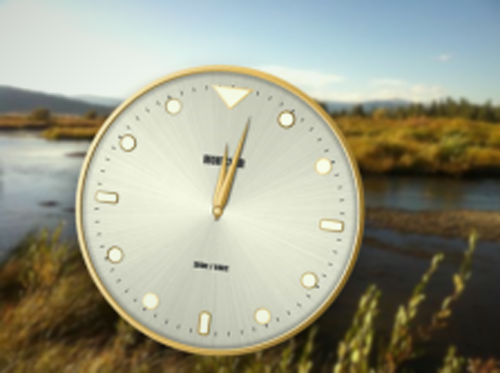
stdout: **12:02**
